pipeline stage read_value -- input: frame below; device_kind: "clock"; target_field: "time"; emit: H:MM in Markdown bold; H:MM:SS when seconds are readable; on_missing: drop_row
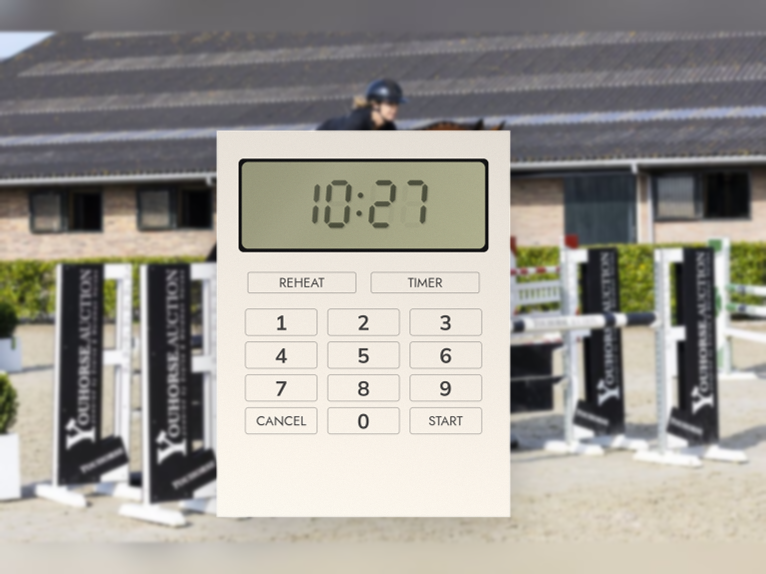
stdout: **10:27**
